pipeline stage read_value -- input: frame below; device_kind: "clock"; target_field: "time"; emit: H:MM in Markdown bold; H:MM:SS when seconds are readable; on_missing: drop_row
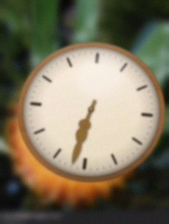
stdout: **6:32**
